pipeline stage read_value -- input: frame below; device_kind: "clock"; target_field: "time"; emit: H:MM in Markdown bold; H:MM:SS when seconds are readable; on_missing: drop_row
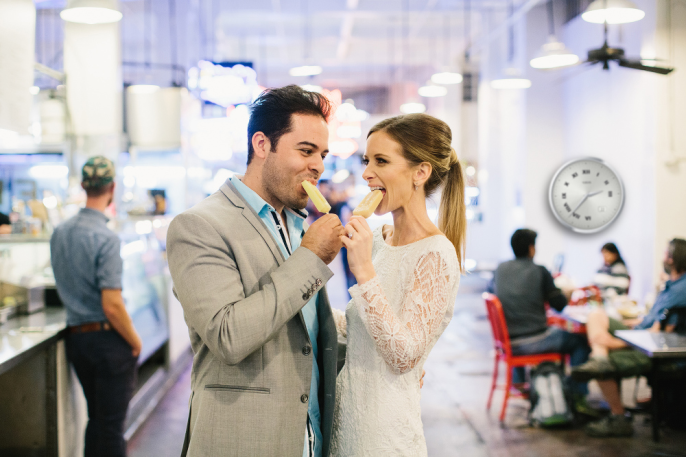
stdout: **2:37**
